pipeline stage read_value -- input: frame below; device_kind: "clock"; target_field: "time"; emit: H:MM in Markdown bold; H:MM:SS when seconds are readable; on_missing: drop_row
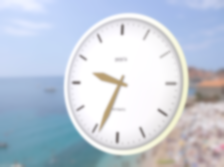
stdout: **9:34**
